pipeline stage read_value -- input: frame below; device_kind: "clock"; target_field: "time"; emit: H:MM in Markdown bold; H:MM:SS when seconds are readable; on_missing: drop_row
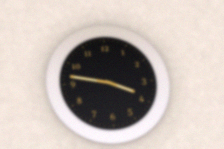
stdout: **3:47**
